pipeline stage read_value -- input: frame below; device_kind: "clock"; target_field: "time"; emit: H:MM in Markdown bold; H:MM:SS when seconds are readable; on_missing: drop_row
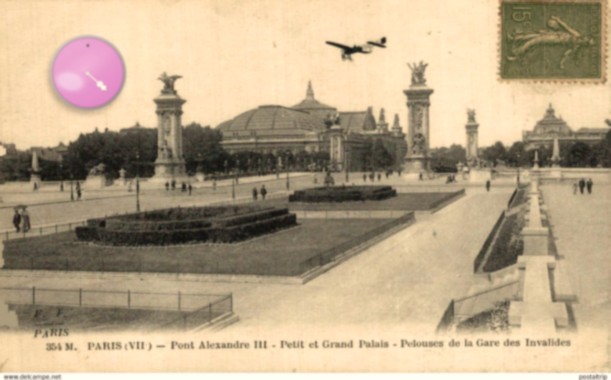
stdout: **4:22**
